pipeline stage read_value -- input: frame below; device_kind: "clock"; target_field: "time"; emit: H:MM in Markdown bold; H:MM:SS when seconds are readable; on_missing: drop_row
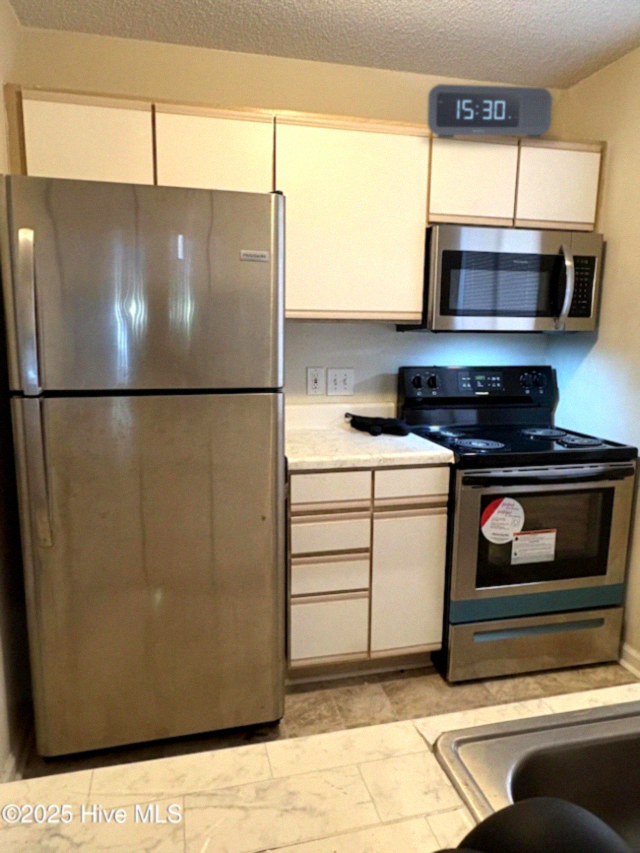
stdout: **15:30**
